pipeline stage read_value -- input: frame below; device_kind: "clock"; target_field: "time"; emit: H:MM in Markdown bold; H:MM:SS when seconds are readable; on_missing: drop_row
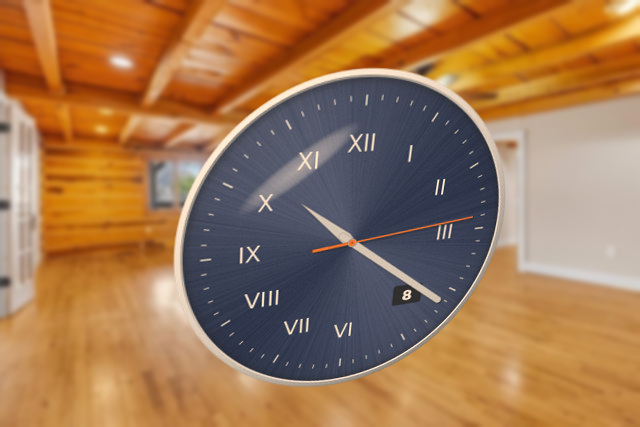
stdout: **10:21:14**
